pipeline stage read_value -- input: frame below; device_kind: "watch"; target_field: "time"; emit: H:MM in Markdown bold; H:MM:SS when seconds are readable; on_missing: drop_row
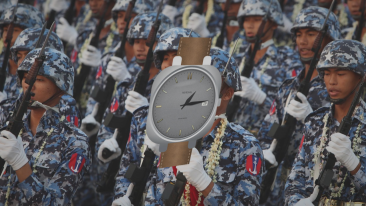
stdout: **1:14**
